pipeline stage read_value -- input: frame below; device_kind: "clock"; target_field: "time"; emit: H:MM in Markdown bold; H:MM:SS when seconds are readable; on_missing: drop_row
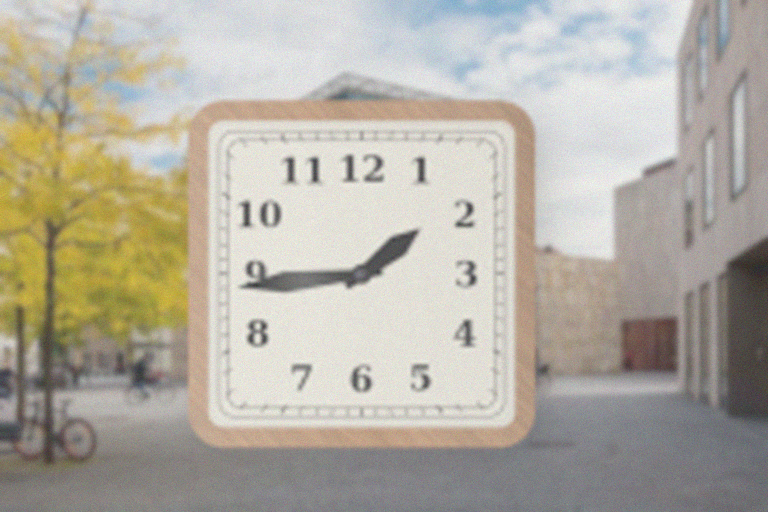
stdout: **1:44**
